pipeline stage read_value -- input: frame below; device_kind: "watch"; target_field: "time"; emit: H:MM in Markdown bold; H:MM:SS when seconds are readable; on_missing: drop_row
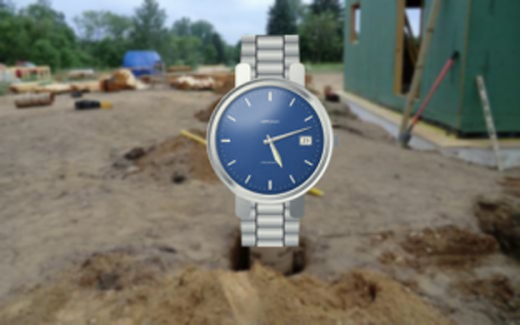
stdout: **5:12**
